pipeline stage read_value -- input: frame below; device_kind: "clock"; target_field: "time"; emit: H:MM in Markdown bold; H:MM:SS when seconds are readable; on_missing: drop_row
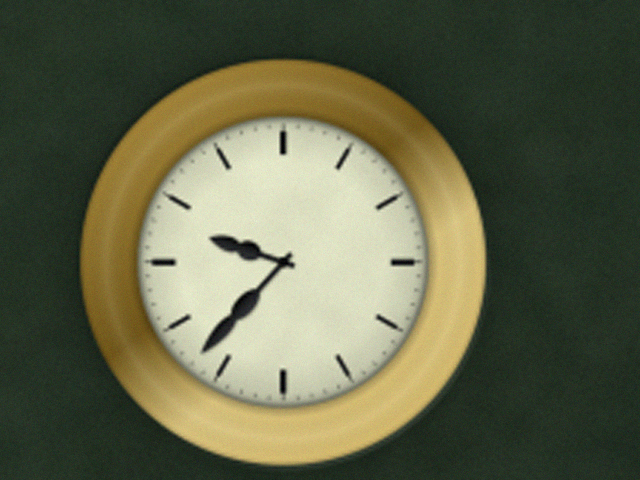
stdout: **9:37**
